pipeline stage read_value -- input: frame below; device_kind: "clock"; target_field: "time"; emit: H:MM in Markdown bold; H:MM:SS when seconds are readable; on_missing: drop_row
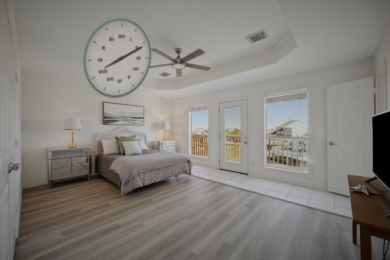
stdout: **8:11**
